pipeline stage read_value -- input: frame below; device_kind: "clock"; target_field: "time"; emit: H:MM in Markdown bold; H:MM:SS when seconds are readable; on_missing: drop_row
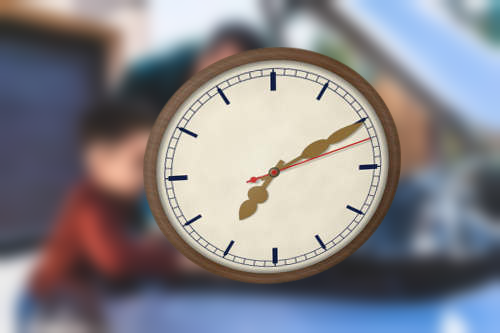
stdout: **7:10:12**
